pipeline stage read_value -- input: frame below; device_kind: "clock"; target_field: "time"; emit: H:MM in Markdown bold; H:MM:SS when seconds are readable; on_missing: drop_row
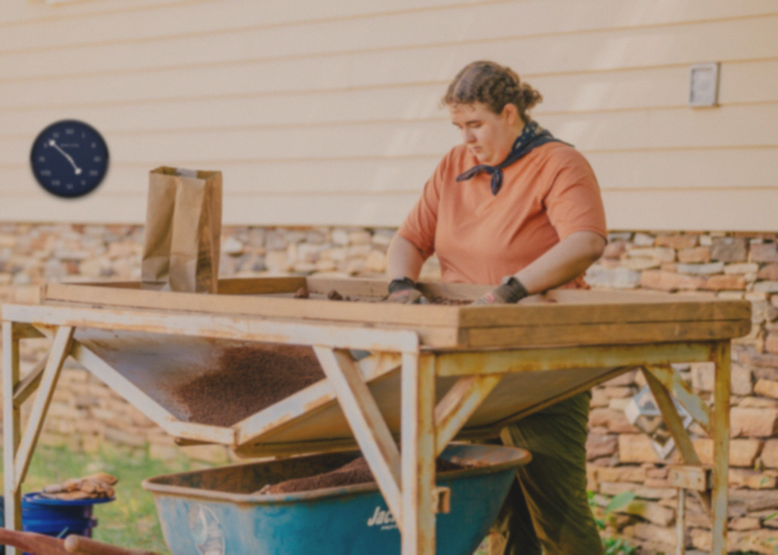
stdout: **4:52**
